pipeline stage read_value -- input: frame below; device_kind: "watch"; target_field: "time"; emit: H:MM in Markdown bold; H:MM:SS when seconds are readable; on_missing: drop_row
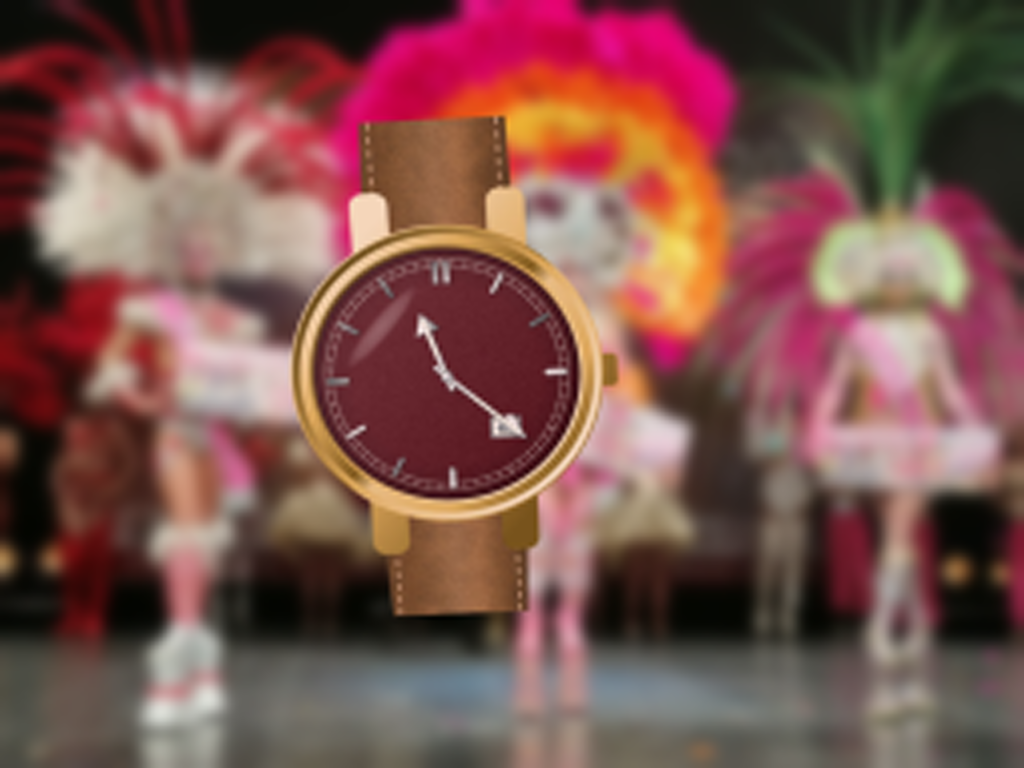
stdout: **11:22**
